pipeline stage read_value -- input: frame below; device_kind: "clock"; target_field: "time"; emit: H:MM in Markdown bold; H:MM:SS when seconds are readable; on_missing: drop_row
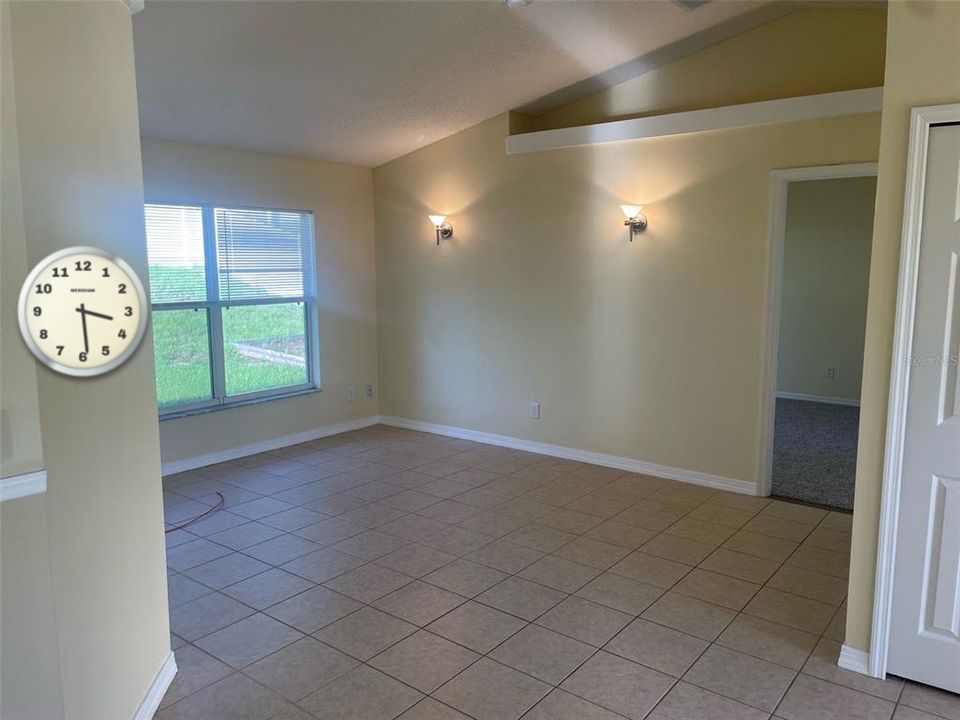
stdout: **3:29**
